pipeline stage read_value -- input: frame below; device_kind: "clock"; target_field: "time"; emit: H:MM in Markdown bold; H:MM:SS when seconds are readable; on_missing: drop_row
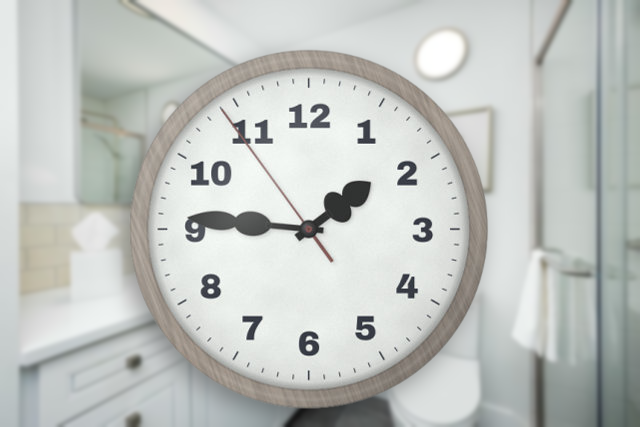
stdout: **1:45:54**
